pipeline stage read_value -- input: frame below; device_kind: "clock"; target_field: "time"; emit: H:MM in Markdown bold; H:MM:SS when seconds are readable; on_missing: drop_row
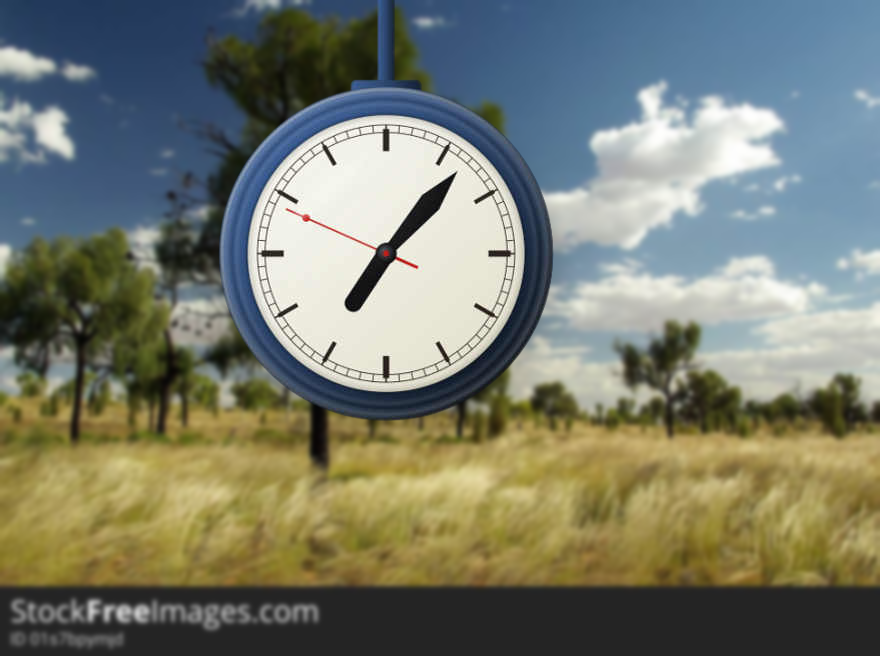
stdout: **7:06:49**
